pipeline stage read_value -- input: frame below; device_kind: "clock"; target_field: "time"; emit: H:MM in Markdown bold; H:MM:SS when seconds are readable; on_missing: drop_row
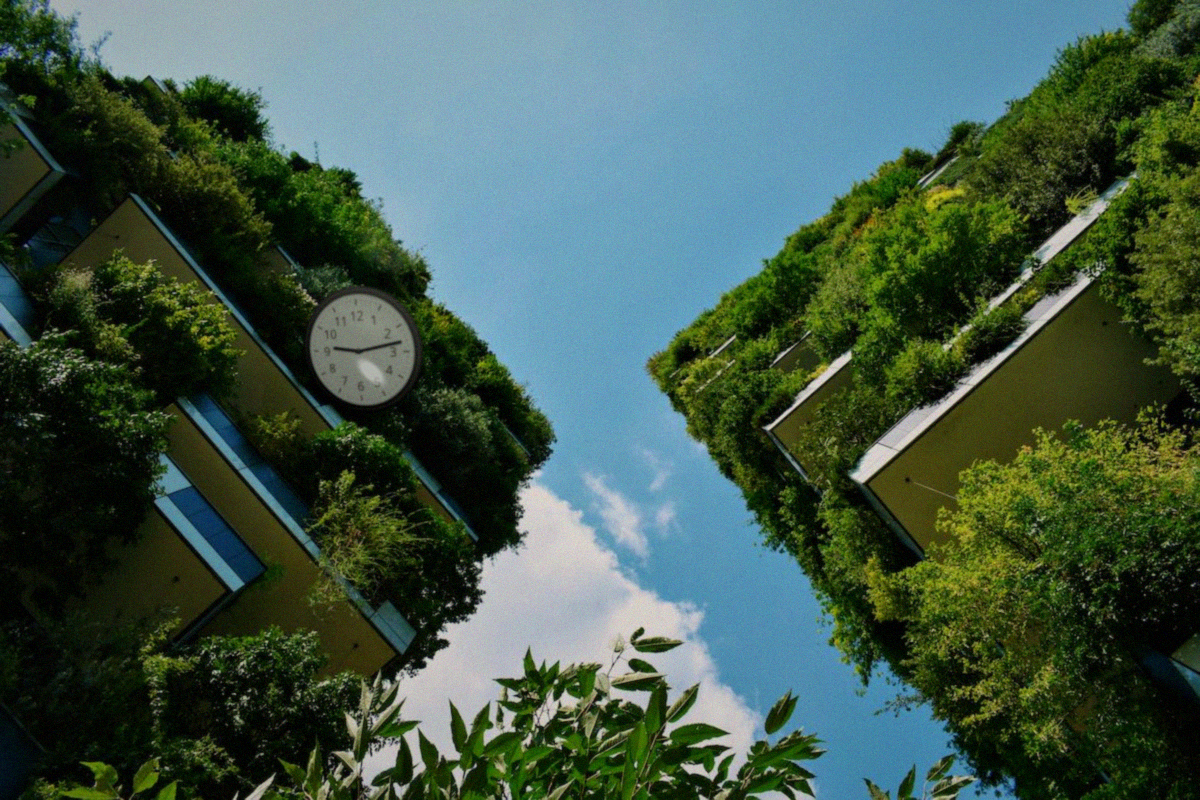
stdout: **9:13**
